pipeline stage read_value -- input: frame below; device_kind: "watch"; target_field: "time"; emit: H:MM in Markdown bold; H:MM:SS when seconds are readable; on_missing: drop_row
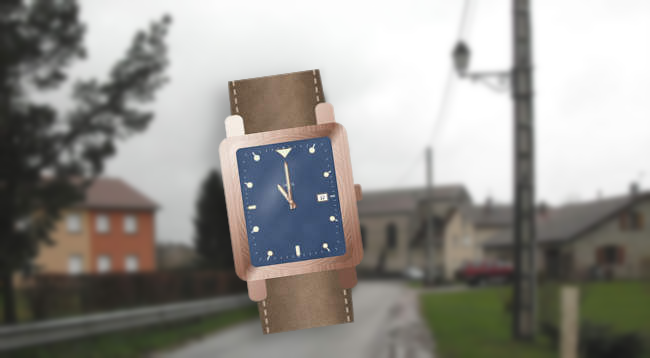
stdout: **11:00**
